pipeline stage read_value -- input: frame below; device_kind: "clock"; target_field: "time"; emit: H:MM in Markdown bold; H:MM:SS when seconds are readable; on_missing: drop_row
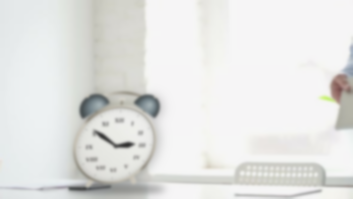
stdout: **2:51**
